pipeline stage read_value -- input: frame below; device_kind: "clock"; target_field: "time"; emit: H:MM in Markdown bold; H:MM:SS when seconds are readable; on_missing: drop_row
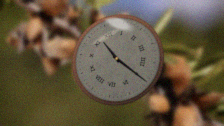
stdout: **11:25**
